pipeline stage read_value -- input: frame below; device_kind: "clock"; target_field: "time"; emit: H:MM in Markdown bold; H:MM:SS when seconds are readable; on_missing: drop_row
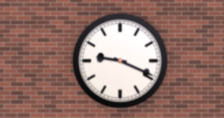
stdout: **9:19**
